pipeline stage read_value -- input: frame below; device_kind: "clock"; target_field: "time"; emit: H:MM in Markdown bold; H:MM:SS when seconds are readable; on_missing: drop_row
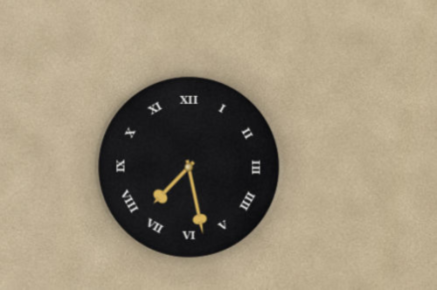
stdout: **7:28**
